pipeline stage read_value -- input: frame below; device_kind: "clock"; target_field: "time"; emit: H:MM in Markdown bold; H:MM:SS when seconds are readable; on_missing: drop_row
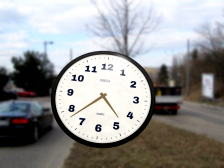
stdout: **4:38**
